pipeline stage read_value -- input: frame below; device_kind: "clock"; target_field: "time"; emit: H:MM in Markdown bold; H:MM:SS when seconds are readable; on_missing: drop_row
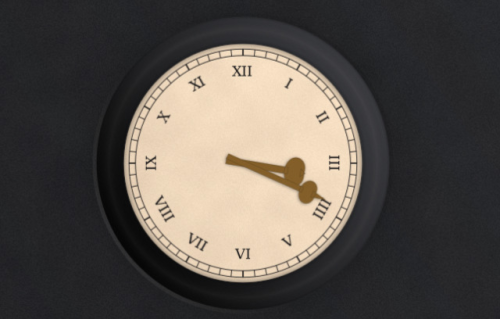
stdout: **3:19**
